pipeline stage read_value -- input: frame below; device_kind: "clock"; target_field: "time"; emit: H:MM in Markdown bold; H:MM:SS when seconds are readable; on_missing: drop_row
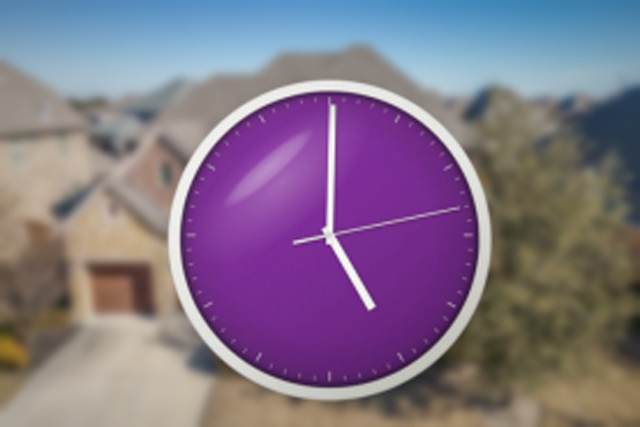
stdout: **5:00:13**
